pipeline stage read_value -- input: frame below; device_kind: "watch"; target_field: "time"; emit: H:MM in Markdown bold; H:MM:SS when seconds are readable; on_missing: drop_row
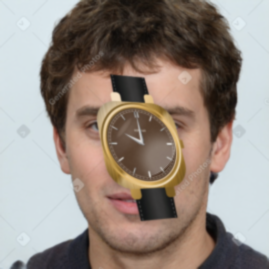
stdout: **10:00**
